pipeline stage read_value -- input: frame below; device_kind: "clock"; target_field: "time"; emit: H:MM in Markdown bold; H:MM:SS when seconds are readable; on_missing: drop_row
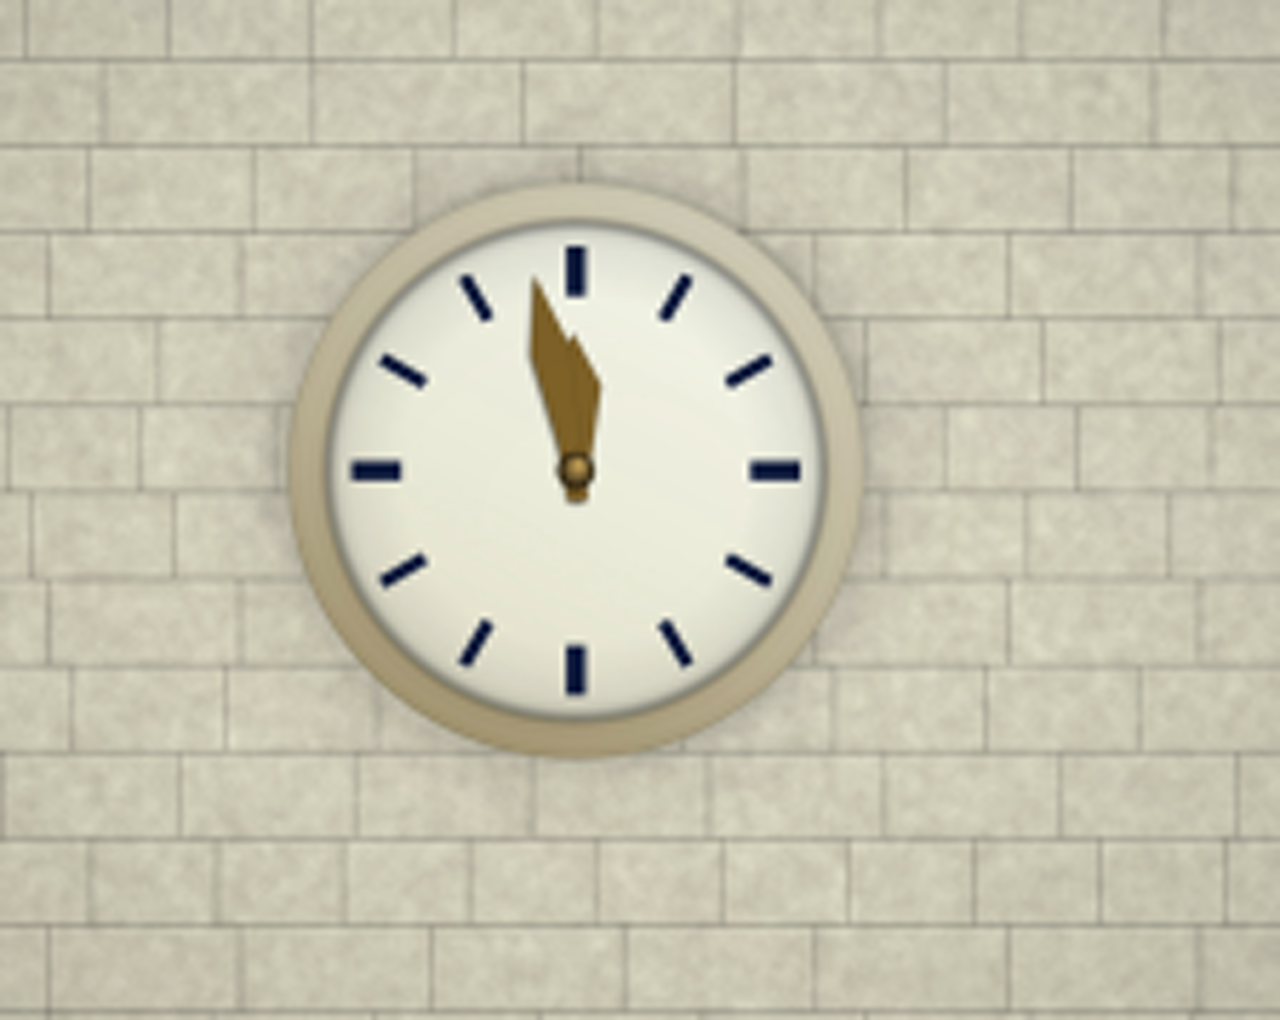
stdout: **11:58**
